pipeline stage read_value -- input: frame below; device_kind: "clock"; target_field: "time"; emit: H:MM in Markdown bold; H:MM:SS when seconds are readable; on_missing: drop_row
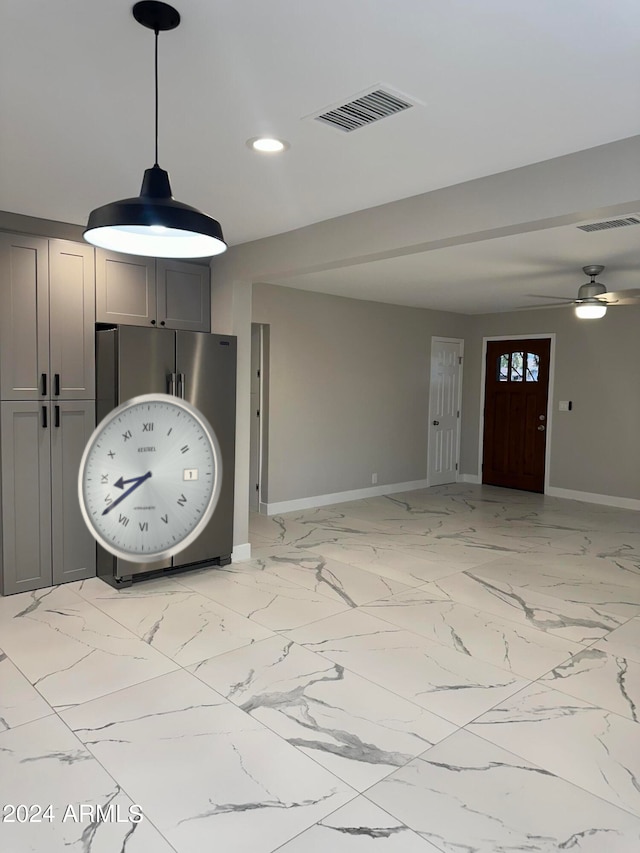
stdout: **8:39**
